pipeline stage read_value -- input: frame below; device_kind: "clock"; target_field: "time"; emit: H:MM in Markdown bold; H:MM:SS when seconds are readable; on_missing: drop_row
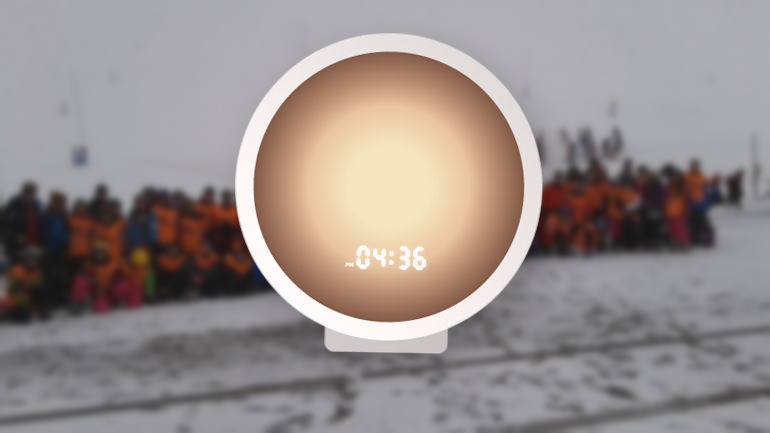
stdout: **4:36**
